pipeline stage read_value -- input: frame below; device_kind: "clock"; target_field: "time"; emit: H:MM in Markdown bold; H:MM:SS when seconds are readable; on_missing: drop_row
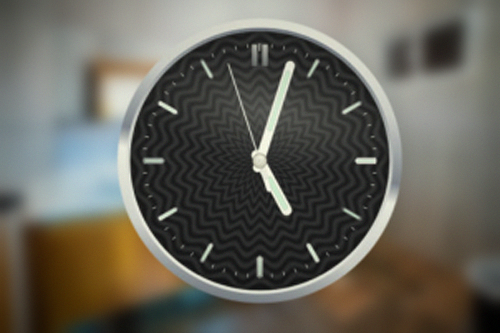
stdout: **5:02:57**
